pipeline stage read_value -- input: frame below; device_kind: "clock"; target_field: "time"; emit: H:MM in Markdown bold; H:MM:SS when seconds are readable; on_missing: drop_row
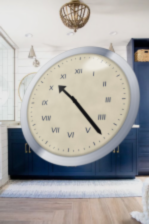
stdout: **10:23**
